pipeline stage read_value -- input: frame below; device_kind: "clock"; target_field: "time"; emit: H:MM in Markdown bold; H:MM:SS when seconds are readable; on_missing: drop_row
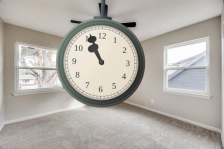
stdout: **10:56**
